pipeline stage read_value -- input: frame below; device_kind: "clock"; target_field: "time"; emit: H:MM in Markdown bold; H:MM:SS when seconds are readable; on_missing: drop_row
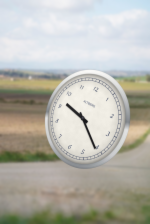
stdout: **9:21**
